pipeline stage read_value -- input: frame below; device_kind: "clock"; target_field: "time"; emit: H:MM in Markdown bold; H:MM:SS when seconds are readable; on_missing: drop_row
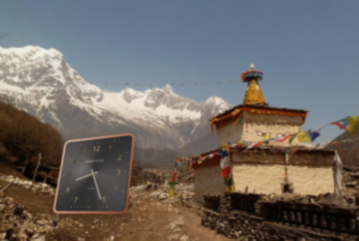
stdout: **8:26**
